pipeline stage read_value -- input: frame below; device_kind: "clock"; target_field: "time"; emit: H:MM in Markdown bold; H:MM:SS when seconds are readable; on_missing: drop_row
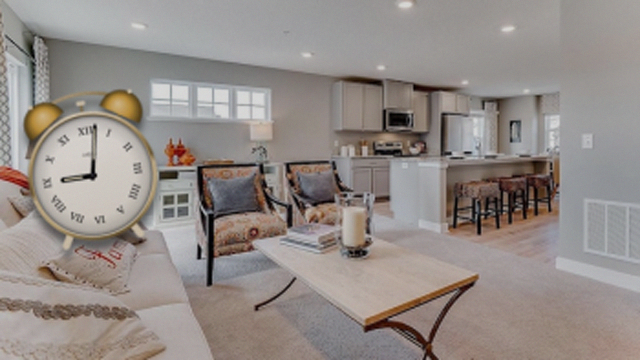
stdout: **9:02**
